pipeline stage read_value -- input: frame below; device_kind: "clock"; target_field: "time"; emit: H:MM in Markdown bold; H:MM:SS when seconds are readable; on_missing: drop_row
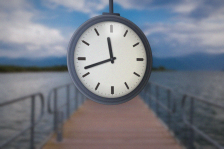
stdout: **11:42**
